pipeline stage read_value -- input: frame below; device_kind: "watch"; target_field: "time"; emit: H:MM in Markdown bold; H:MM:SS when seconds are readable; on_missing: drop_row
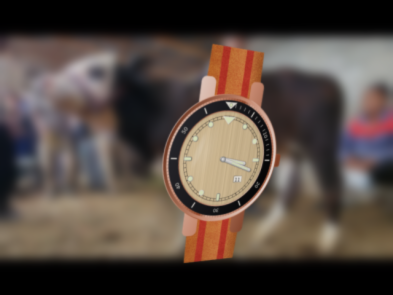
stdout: **3:18**
